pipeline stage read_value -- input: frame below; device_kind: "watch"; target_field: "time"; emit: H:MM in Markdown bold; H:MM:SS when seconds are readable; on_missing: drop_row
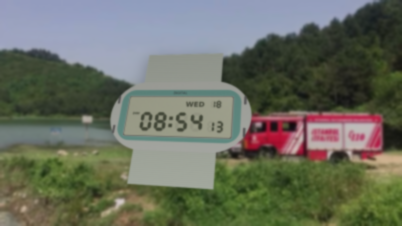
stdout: **8:54:13**
